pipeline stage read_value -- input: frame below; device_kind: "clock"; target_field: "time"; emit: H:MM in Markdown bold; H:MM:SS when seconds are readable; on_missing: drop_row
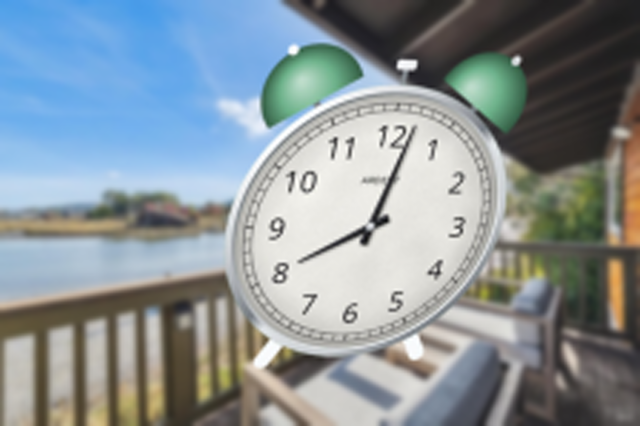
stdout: **8:02**
